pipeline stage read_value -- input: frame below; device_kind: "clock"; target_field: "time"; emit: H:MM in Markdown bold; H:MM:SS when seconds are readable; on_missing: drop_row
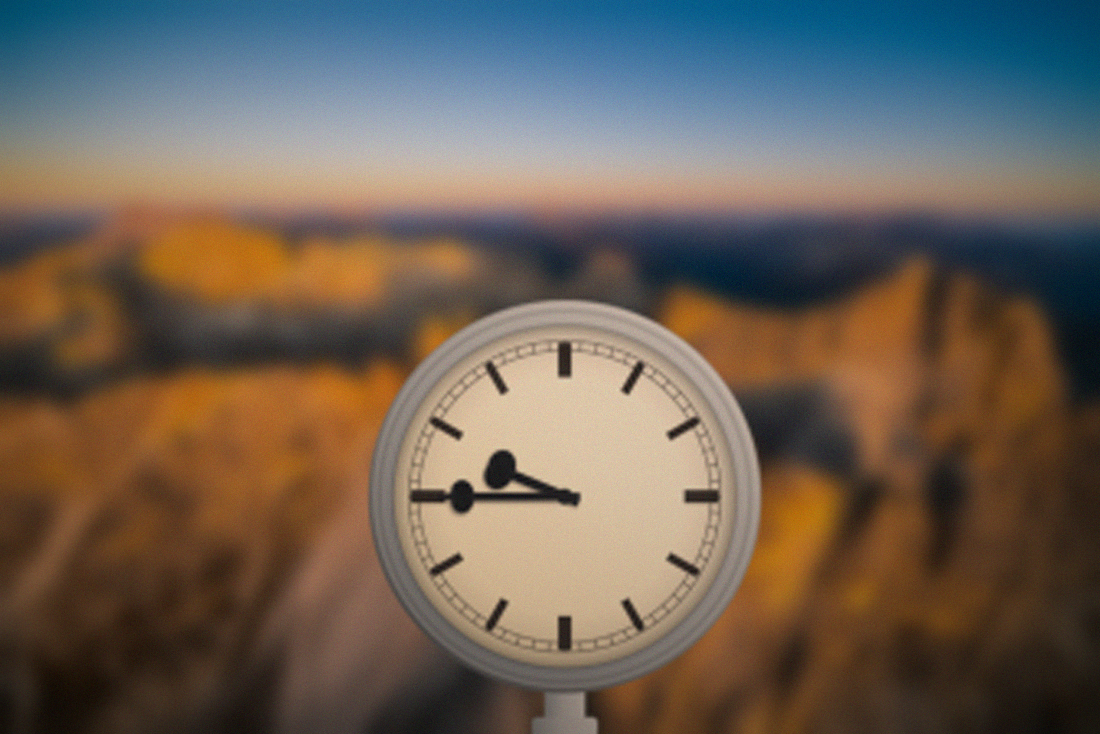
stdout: **9:45**
